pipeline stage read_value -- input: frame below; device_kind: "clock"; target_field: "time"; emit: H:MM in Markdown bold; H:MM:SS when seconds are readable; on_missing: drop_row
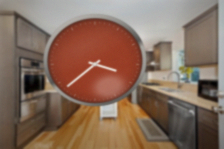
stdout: **3:38**
